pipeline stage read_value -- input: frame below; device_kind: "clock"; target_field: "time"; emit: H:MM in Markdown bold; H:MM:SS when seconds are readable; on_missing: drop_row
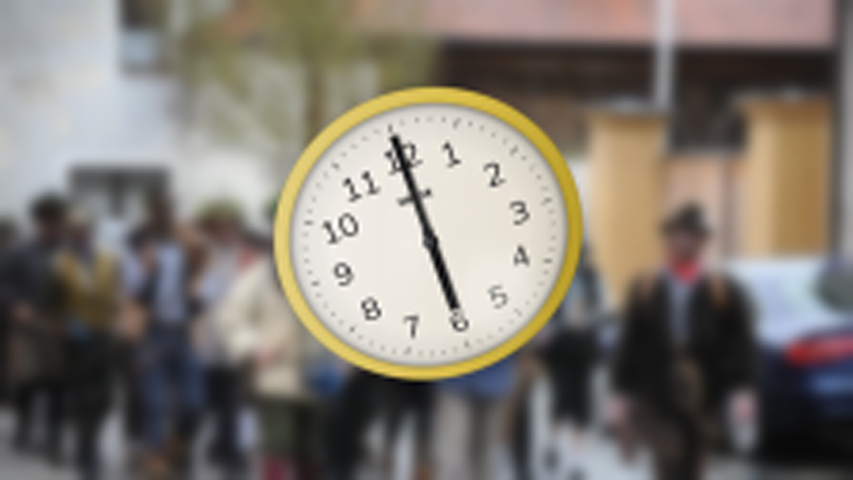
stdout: **6:00**
